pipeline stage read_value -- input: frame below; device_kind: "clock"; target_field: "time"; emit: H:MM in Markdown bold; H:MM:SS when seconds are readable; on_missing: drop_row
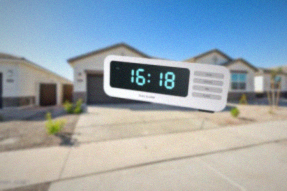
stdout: **16:18**
